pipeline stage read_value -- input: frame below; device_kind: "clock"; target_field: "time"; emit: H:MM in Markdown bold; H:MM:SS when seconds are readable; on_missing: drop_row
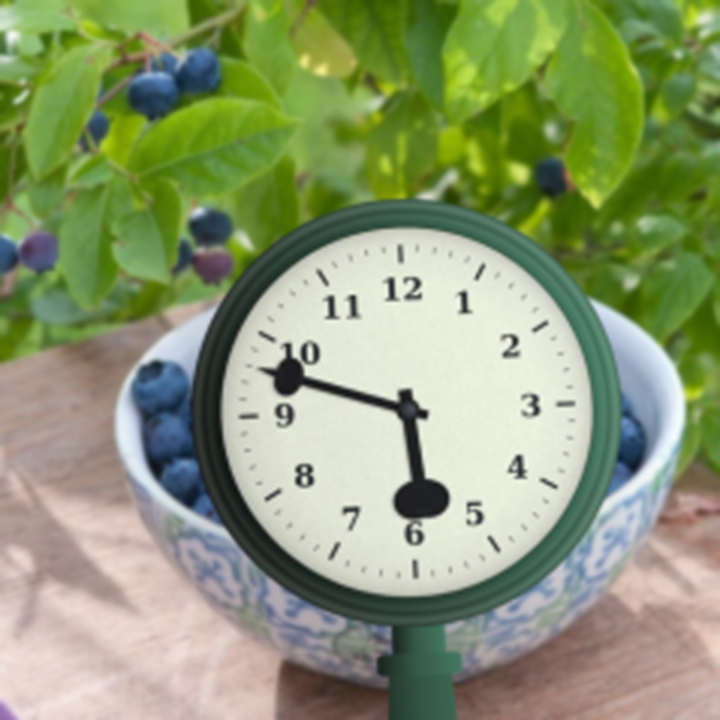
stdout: **5:48**
